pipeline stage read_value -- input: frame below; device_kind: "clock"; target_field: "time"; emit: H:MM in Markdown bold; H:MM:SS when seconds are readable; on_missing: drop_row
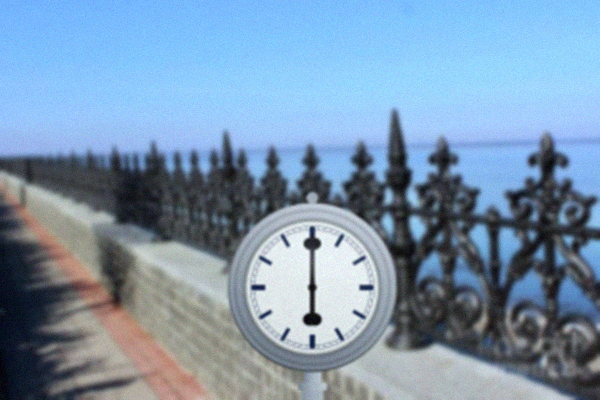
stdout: **6:00**
